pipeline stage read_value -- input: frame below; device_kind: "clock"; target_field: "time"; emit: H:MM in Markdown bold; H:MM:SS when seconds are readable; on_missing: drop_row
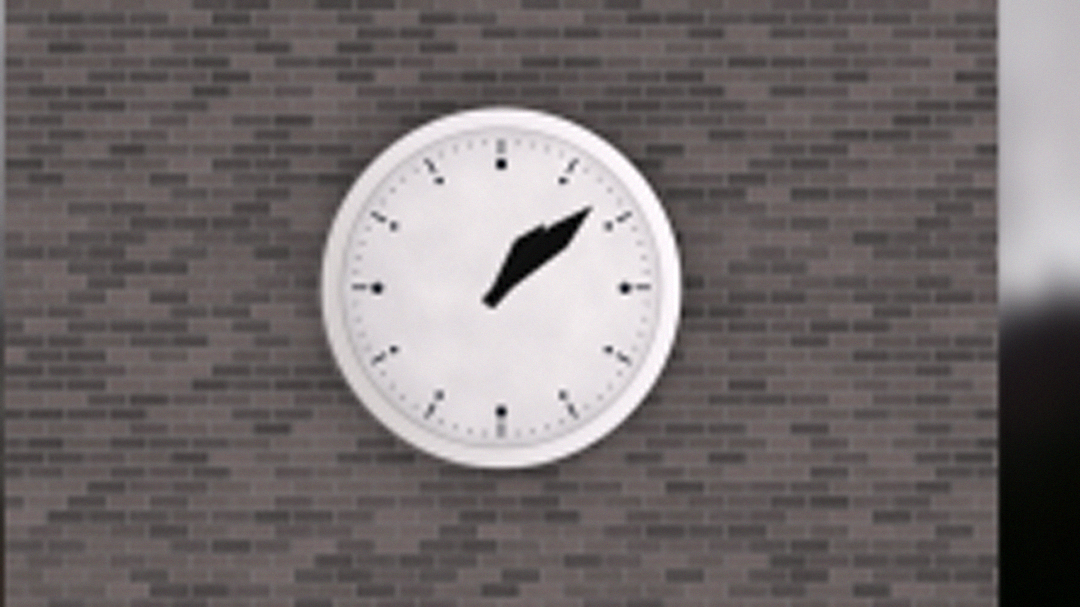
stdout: **1:08**
